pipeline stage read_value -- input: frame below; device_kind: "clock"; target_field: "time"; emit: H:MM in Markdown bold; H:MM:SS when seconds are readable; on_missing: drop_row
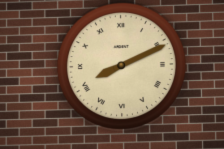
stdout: **8:11**
